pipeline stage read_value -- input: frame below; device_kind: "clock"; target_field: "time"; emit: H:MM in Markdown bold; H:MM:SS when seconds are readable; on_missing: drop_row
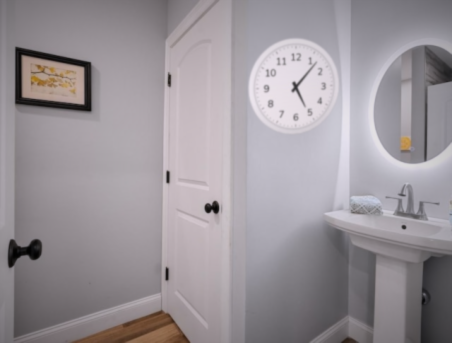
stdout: **5:07**
